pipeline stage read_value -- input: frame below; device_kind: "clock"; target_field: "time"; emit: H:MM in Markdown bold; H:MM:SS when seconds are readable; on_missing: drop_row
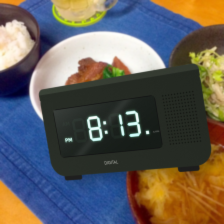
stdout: **8:13**
